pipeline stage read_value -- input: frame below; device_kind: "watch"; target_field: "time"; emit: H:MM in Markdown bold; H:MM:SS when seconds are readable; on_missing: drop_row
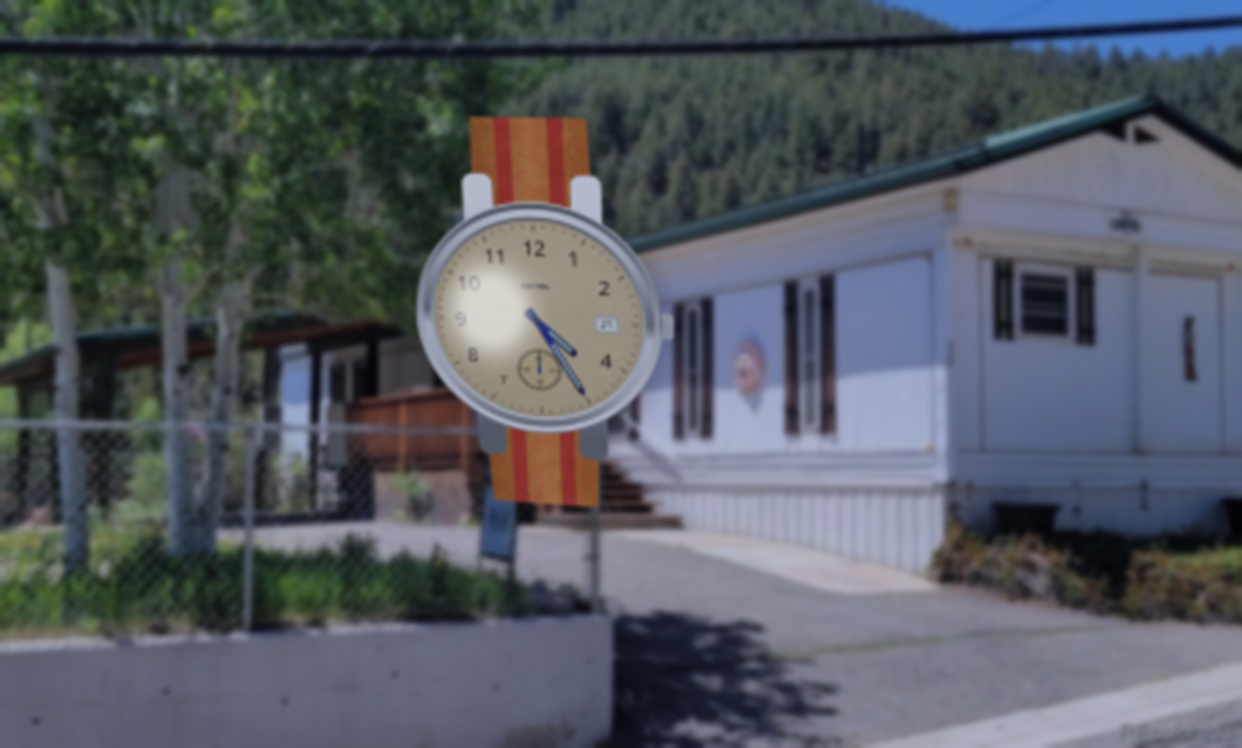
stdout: **4:25**
